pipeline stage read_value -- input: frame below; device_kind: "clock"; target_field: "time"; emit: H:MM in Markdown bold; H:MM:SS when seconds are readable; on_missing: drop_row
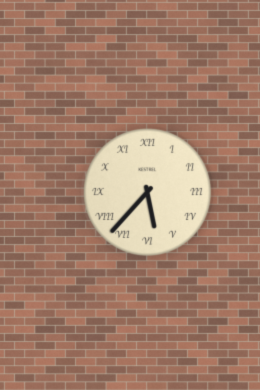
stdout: **5:37**
